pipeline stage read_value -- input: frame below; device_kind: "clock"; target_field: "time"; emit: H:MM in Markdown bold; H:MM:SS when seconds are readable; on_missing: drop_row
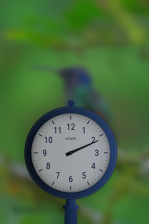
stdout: **2:11**
